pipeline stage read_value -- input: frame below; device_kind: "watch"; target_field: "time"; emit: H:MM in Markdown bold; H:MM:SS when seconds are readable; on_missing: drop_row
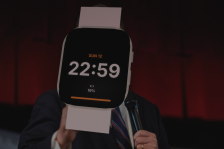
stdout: **22:59**
